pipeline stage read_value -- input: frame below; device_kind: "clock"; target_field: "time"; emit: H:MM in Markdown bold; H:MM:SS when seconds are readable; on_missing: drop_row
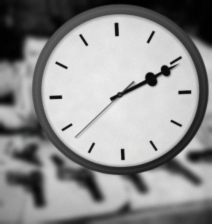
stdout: **2:10:38**
